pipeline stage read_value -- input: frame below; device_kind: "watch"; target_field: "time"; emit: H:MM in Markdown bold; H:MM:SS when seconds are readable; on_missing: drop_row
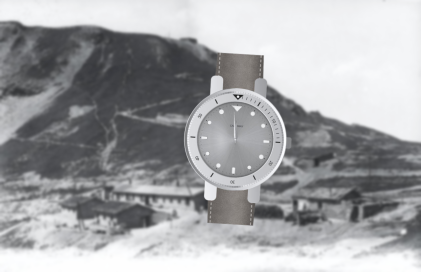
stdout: **11:59**
